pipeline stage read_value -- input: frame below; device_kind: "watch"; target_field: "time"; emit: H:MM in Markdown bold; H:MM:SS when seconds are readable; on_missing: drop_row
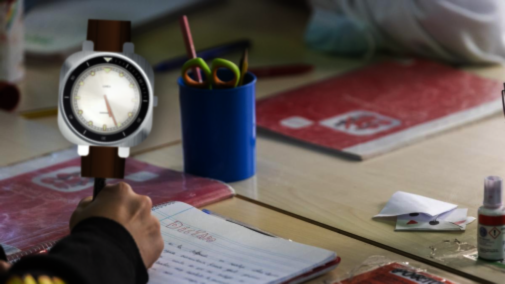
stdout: **5:26**
